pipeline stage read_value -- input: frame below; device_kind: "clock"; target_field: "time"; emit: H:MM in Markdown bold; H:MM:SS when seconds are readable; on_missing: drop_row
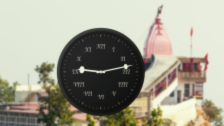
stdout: **9:13**
